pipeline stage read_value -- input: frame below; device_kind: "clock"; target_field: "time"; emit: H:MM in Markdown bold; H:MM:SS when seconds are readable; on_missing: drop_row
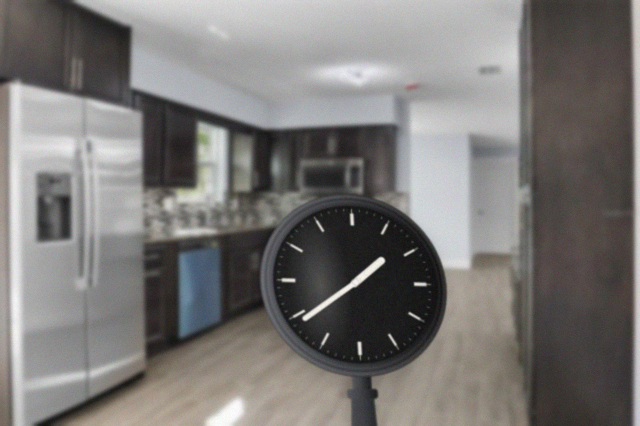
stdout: **1:39**
